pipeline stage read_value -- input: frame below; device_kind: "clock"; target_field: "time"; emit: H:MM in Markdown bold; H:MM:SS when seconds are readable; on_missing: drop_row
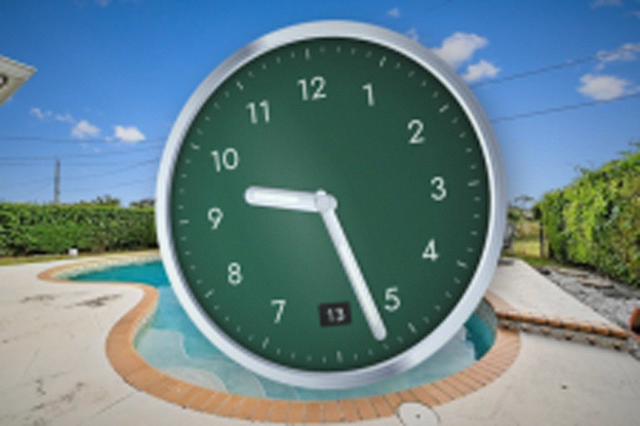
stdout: **9:27**
